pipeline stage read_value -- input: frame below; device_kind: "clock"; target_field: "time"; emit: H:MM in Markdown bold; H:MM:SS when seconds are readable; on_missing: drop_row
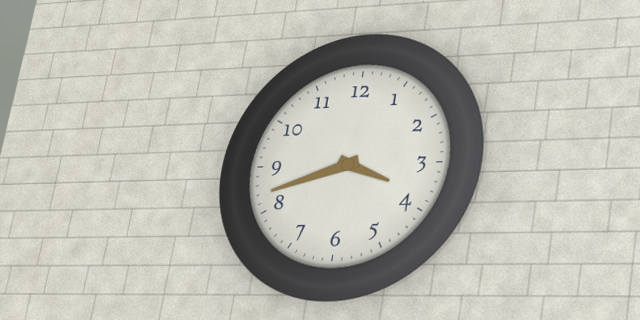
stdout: **3:42**
